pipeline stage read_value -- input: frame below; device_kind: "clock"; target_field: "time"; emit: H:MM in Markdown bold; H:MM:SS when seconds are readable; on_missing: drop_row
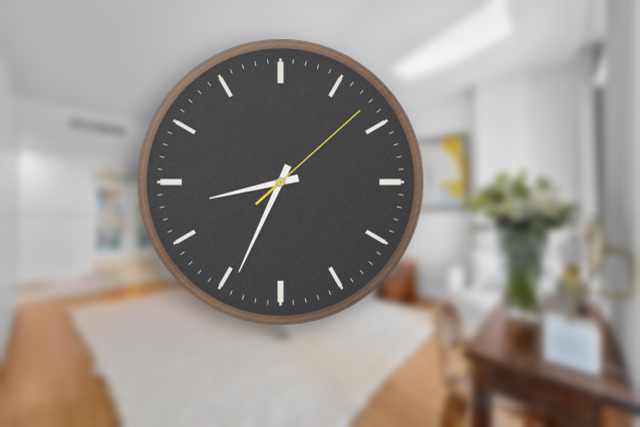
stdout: **8:34:08**
